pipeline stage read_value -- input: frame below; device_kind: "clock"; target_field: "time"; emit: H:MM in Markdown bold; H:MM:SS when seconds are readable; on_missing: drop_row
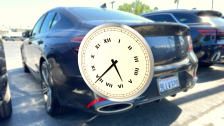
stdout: **5:40**
